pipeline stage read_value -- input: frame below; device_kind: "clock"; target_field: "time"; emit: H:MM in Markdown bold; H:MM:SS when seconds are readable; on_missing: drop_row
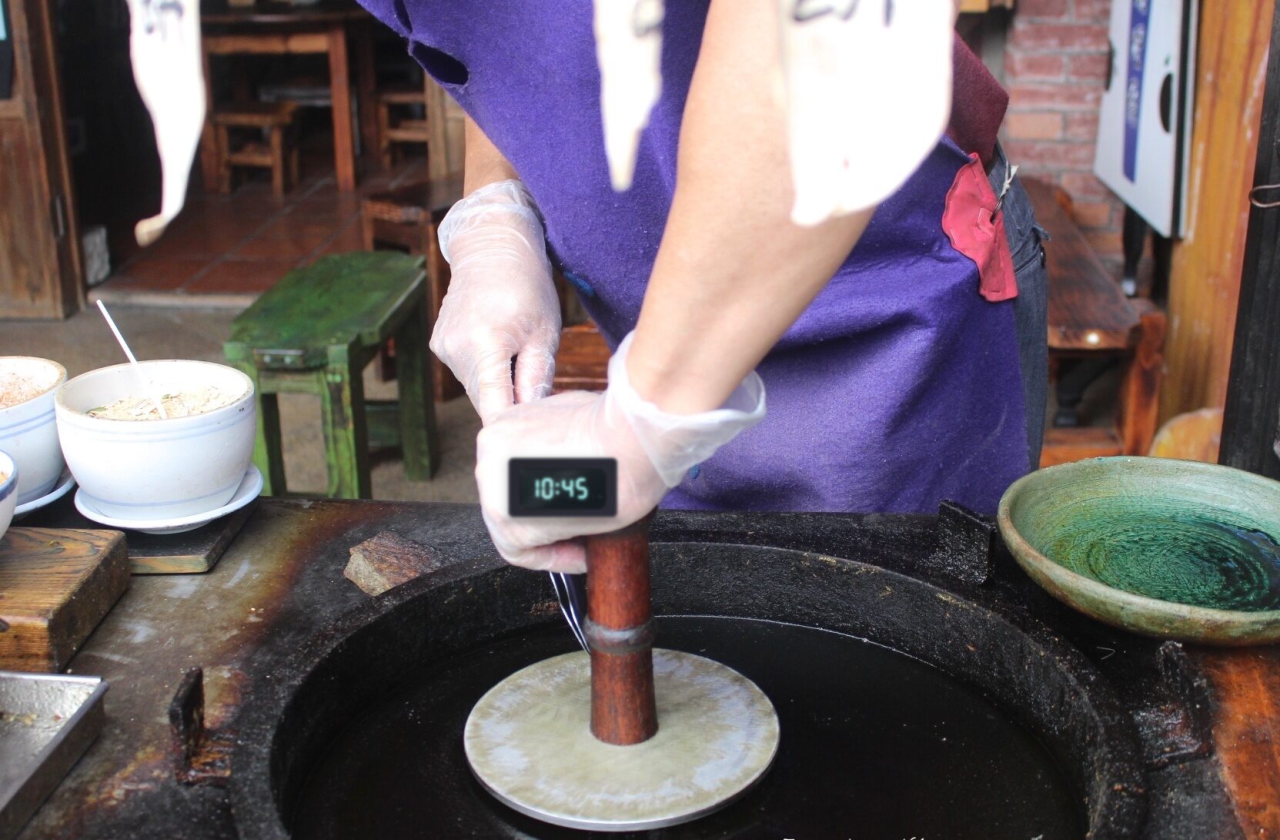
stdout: **10:45**
